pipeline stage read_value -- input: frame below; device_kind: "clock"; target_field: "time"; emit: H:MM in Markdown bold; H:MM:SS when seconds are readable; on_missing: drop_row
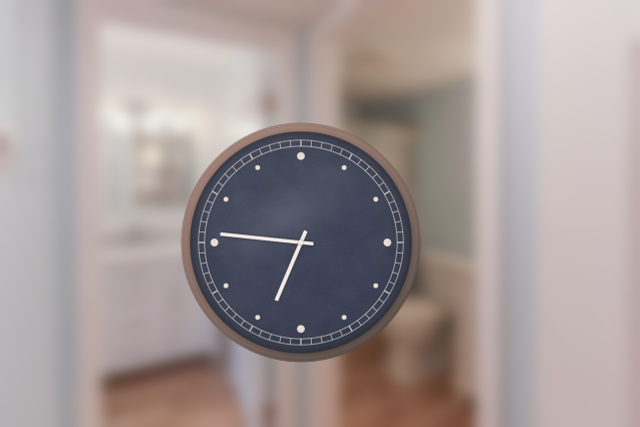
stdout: **6:46**
